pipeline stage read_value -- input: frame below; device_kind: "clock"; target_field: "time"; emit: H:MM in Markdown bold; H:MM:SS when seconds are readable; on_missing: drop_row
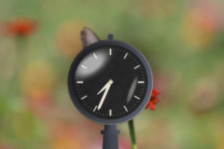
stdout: **7:34**
